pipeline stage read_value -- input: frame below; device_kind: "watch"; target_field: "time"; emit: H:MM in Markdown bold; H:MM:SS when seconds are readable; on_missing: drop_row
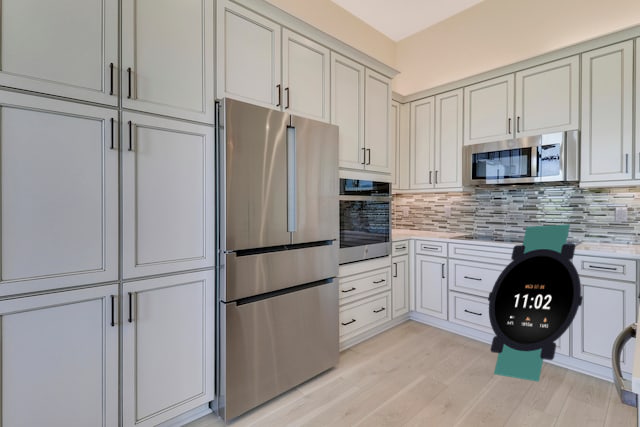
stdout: **11:02**
